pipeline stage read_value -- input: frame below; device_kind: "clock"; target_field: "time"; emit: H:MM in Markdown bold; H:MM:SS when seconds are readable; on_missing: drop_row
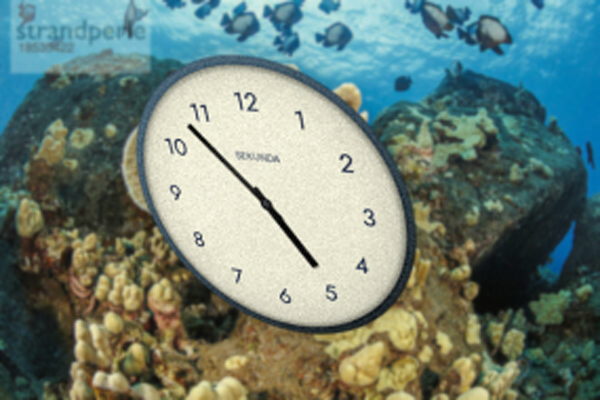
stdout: **4:53**
